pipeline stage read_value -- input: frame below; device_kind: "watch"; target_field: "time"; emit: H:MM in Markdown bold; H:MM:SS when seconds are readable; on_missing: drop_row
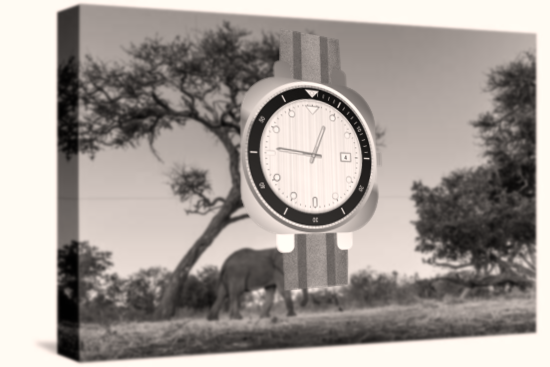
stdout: **12:46**
